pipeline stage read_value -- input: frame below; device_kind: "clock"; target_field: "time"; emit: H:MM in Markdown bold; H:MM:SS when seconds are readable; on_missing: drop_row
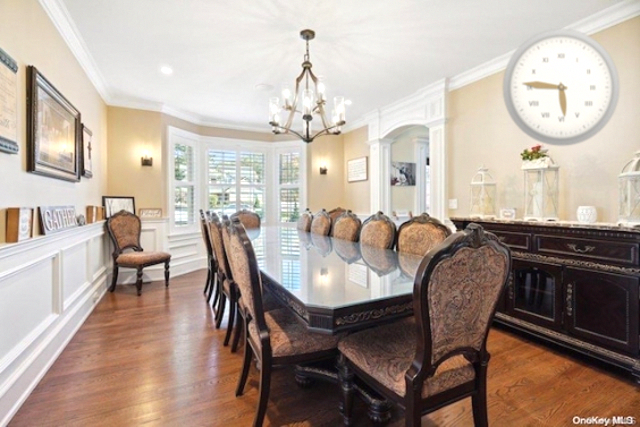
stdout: **5:46**
